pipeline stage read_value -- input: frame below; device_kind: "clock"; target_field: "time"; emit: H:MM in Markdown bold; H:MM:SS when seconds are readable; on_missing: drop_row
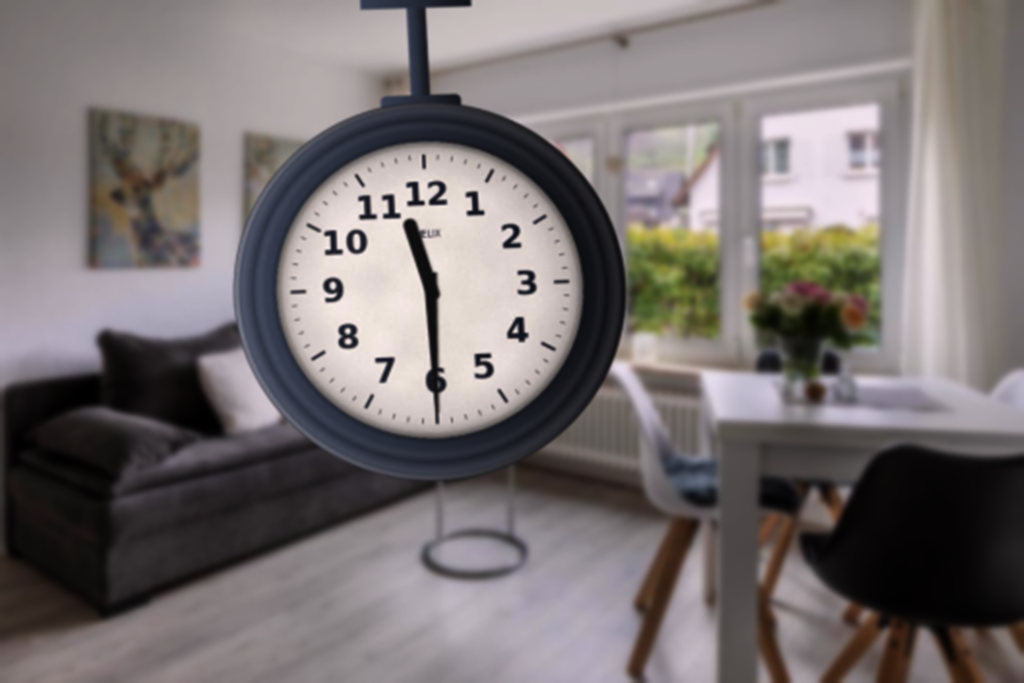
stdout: **11:30**
